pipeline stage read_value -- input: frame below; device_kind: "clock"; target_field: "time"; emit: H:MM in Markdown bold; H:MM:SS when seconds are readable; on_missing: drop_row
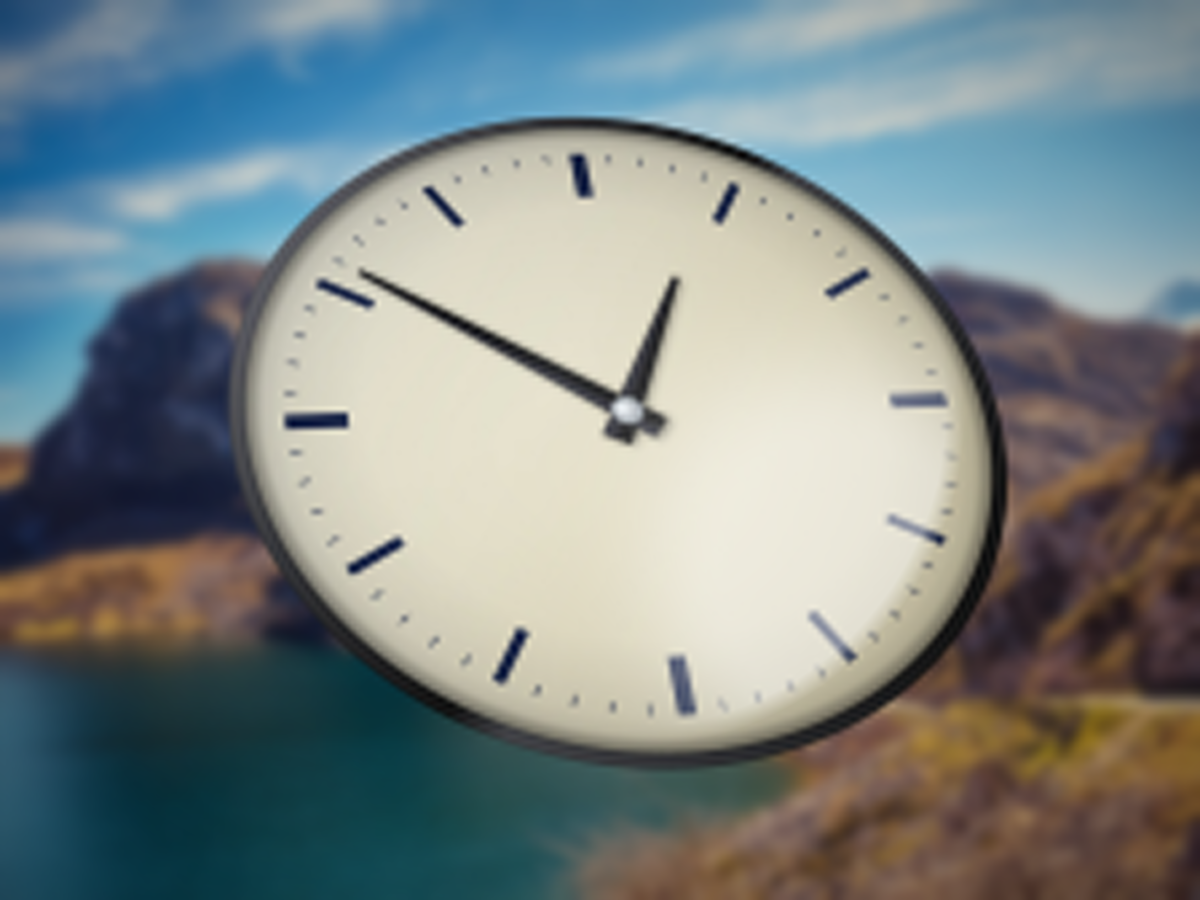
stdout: **12:51**
